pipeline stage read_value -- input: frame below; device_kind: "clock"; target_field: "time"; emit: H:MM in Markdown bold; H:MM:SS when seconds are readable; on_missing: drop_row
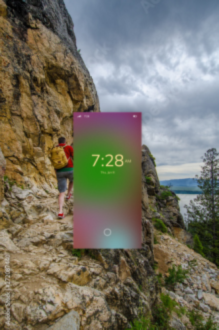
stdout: **7:28**
